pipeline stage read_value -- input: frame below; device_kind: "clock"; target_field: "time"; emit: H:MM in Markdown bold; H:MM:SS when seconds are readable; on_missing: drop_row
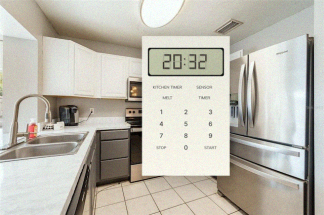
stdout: **20:32**
